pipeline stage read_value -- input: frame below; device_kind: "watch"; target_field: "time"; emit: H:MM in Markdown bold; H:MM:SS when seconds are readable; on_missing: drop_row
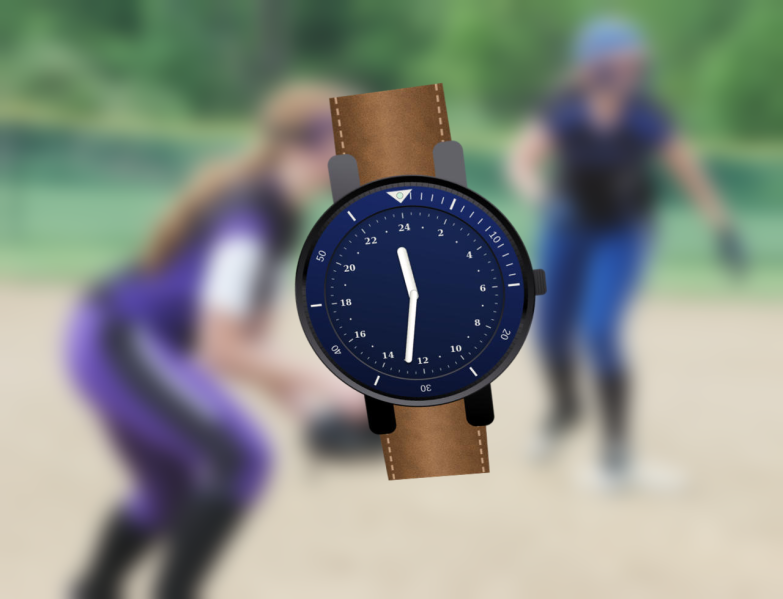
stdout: **23:32**
